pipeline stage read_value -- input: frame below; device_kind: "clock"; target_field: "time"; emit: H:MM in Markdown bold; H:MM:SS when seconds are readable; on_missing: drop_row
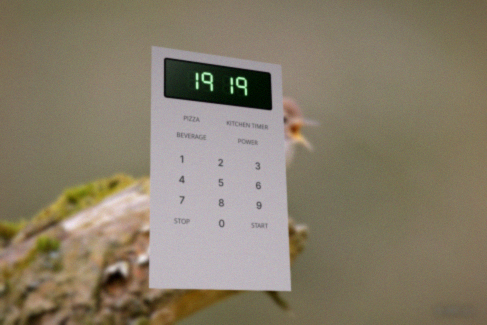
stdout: **19:19**
